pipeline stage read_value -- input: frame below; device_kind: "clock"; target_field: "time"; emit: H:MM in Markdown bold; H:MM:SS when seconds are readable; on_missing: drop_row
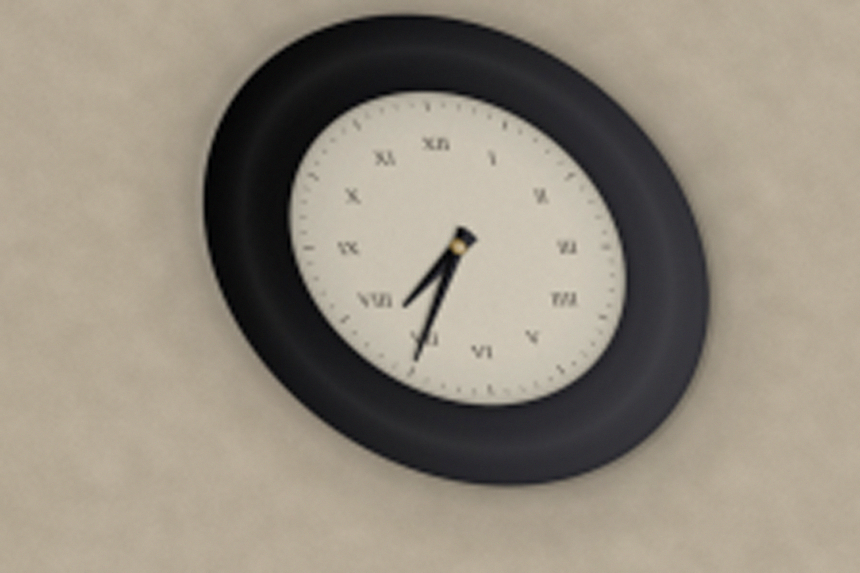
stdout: **7:35**
